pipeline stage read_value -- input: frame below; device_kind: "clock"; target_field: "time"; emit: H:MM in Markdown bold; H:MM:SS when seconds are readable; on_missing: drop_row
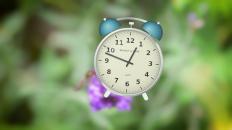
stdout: **12:48**
